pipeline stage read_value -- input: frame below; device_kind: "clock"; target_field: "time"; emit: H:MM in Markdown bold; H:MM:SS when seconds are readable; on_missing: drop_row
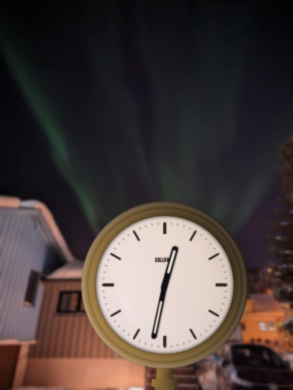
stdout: **12:32**
